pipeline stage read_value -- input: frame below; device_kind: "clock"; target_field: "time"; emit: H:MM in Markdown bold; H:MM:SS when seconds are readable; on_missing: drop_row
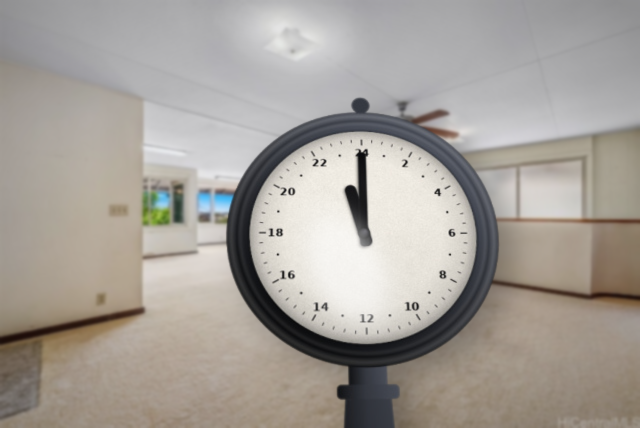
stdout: **23:00**
